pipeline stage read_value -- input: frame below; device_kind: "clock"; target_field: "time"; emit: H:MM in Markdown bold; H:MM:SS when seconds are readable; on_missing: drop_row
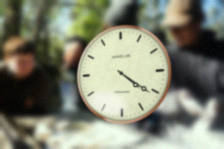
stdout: **4:21**
